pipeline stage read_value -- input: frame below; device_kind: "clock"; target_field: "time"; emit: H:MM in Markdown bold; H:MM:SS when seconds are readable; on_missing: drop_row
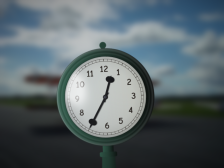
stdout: **12:35**
